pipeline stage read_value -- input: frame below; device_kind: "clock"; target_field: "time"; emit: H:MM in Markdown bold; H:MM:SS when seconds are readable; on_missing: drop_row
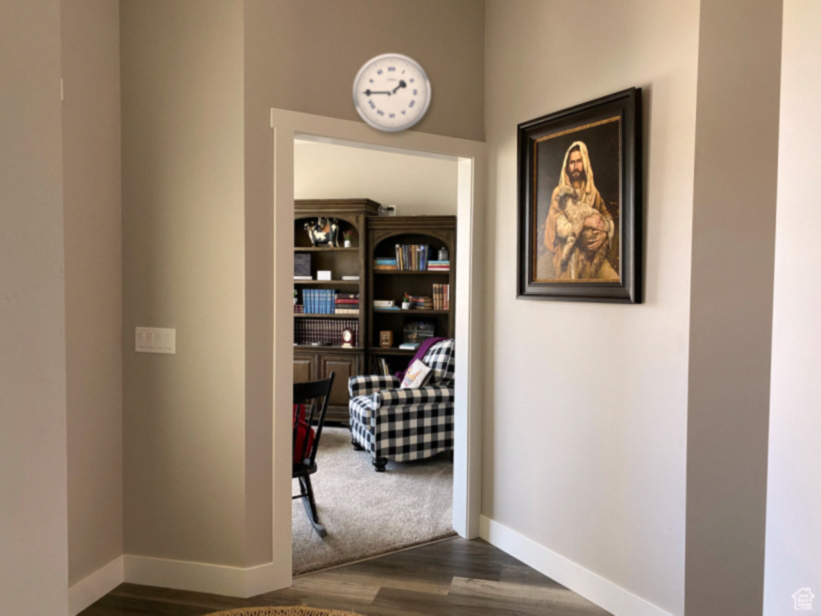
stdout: **1:45**
